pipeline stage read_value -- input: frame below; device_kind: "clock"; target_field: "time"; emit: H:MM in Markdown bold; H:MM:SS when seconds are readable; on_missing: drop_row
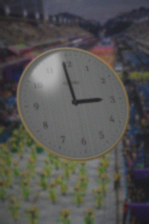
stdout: **2:59**
